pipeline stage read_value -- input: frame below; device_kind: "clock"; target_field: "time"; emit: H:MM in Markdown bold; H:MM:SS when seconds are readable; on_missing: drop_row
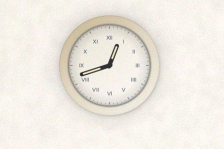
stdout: **12:42**
